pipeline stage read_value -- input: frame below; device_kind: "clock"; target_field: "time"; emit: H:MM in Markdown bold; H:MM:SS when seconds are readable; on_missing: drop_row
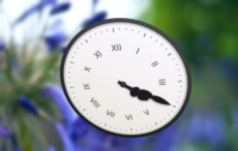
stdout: **4:20**
